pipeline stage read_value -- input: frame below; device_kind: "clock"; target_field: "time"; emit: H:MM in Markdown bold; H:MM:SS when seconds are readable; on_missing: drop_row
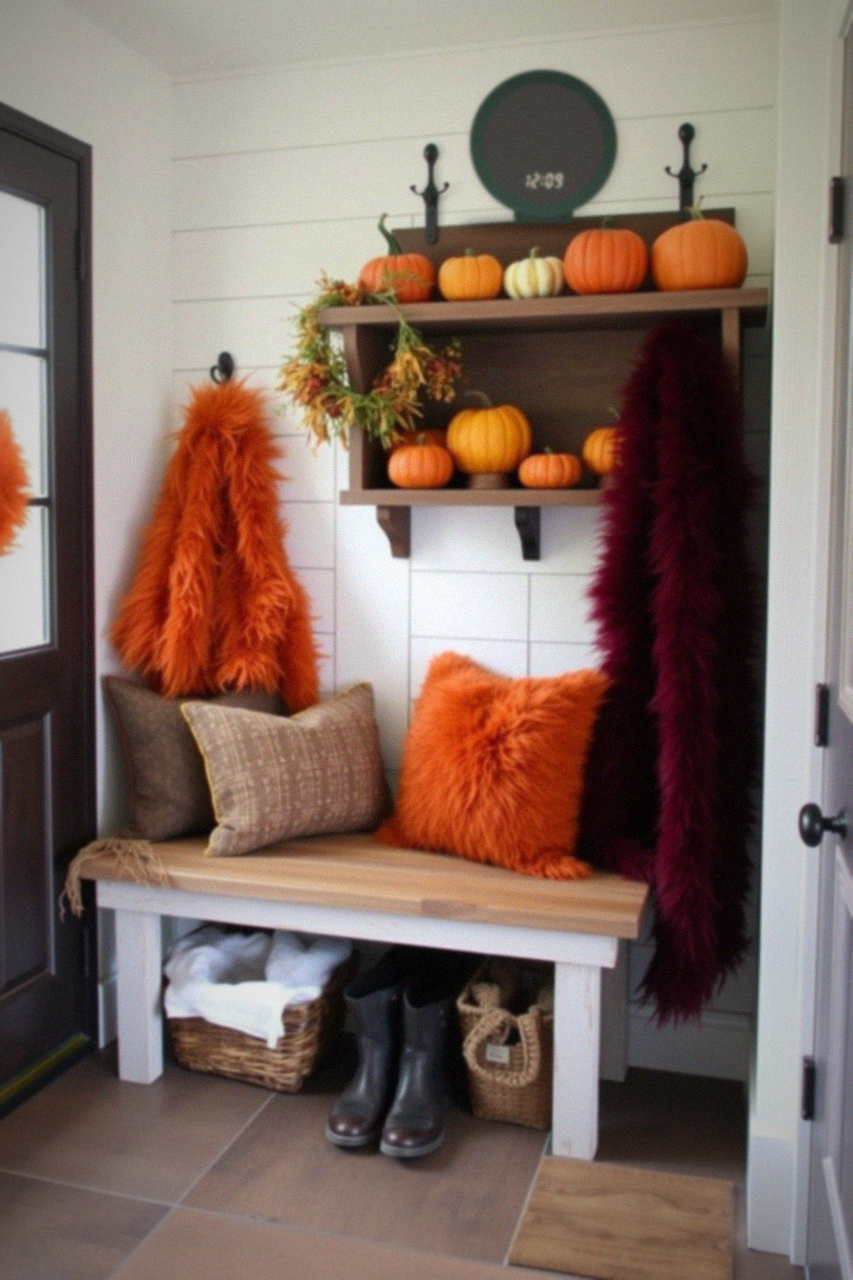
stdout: **12:09**
